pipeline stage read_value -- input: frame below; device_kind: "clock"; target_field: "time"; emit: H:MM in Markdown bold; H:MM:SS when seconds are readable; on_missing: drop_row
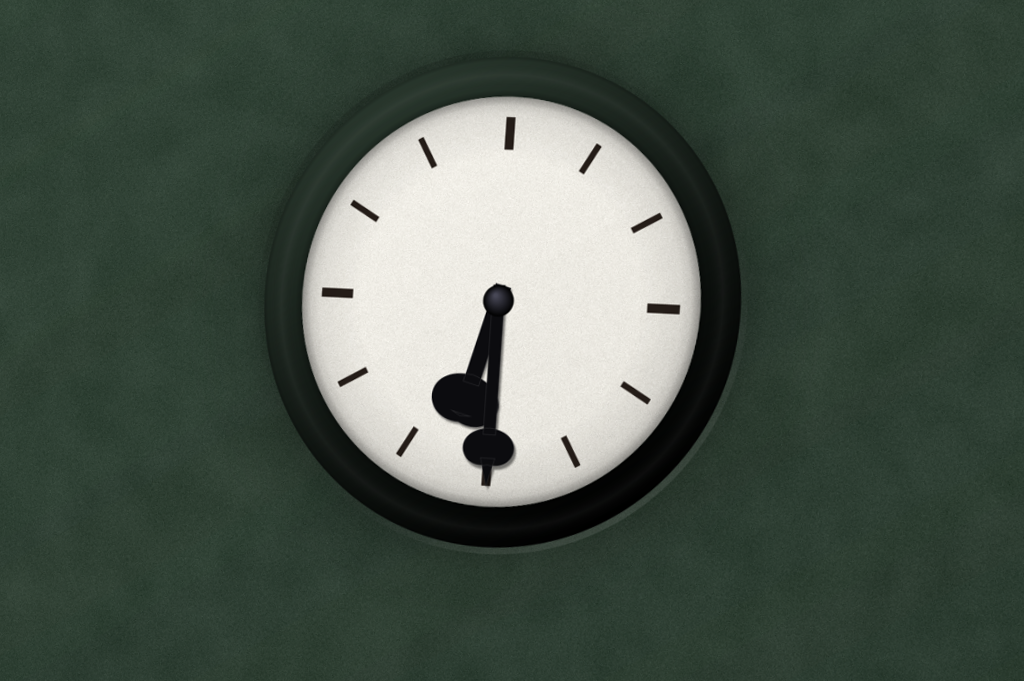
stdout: **6:30**
